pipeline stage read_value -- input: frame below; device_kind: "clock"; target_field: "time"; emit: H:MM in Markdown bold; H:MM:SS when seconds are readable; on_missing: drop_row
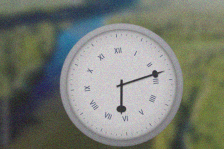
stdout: **6:13**
